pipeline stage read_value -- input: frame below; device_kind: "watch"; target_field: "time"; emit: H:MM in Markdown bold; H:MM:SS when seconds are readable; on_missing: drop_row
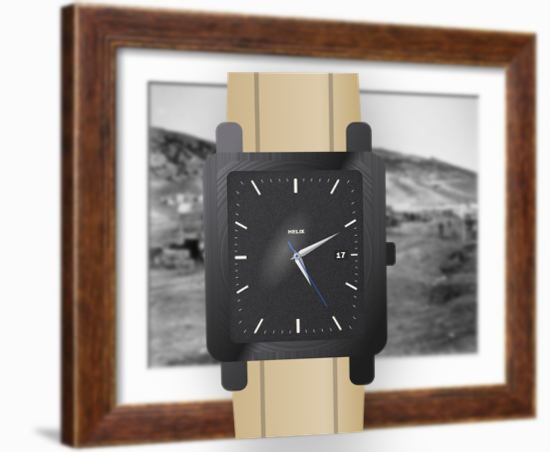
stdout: **5:10:25**
